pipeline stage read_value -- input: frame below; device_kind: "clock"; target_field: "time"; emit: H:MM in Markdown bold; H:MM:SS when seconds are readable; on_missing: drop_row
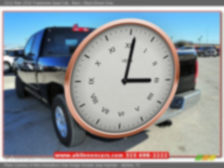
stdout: **3:01**
